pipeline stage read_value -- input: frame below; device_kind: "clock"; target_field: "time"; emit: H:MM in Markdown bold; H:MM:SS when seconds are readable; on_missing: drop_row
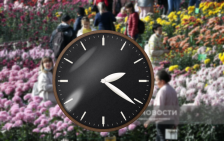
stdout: **2:21**
